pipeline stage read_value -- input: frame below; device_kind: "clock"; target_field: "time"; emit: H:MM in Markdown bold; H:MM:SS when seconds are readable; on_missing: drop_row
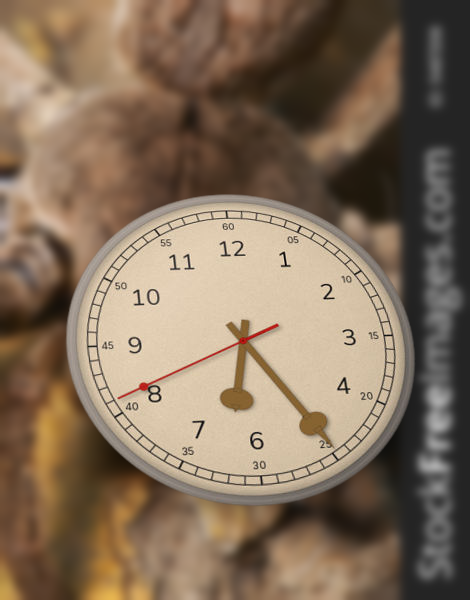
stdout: **6:24:41**
